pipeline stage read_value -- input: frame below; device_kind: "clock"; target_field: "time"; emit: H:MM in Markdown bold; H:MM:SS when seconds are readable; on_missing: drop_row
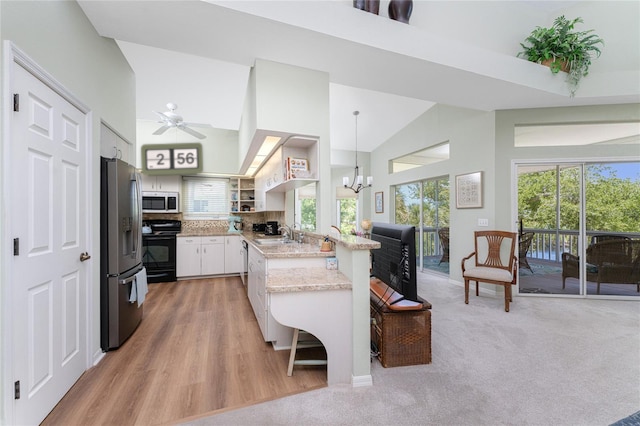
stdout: **2:56**
